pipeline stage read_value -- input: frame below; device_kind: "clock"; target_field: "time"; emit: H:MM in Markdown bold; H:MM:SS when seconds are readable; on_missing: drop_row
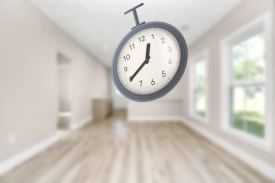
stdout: **12:40**
